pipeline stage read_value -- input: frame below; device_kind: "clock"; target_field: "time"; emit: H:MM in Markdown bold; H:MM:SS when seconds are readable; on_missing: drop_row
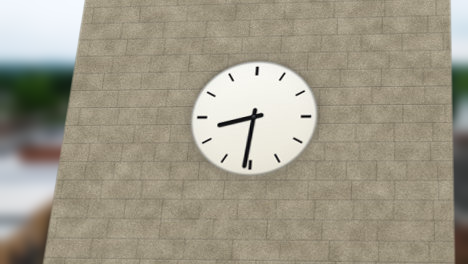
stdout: **8:31**
